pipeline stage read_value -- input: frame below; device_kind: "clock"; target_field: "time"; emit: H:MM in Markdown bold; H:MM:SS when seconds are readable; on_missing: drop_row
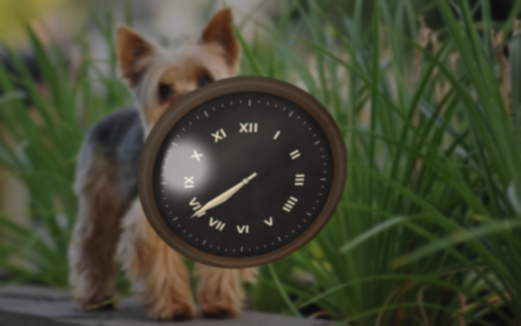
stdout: **7:39**
